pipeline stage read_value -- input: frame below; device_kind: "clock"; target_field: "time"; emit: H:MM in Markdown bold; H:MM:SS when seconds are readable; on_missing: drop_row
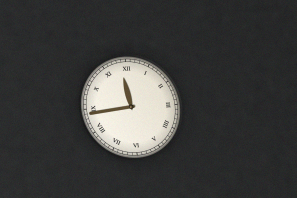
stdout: **11:44**
